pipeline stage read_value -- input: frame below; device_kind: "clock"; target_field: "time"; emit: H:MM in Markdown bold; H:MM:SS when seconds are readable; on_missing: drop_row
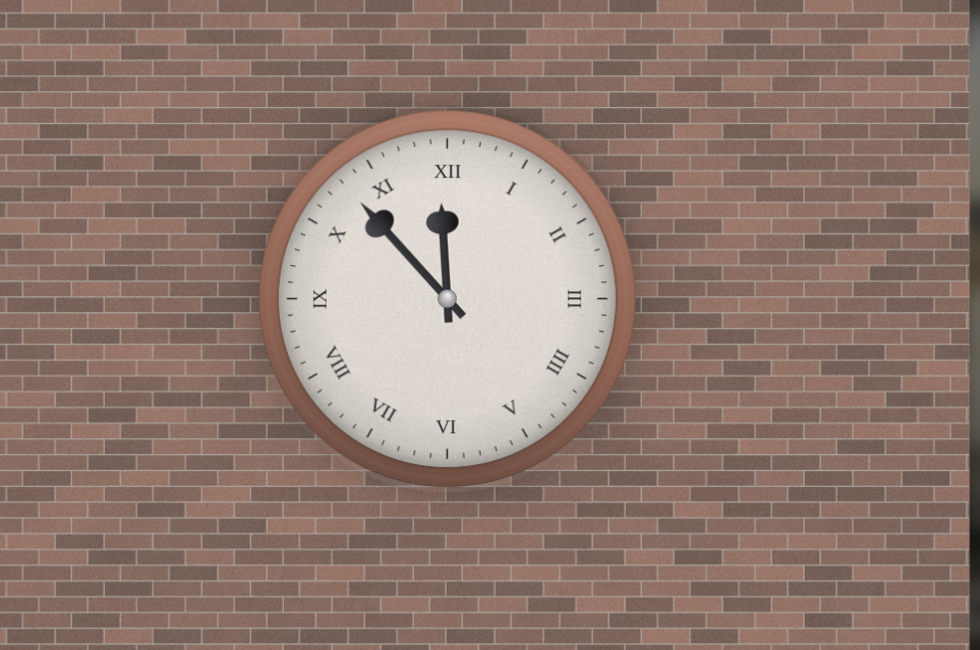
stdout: **11:53**
